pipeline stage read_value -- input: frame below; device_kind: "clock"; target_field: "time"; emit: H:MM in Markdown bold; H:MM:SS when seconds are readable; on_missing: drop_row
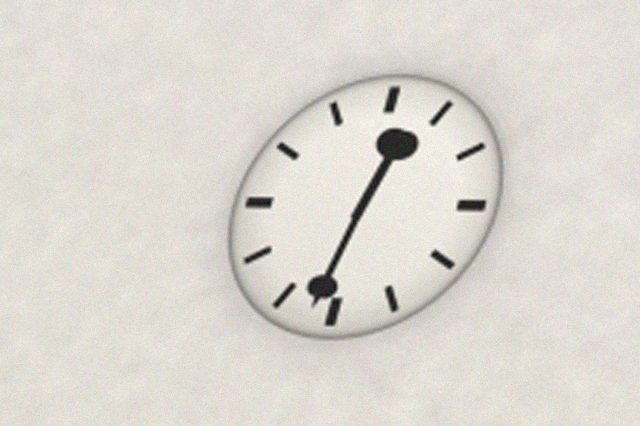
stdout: **12:32**
